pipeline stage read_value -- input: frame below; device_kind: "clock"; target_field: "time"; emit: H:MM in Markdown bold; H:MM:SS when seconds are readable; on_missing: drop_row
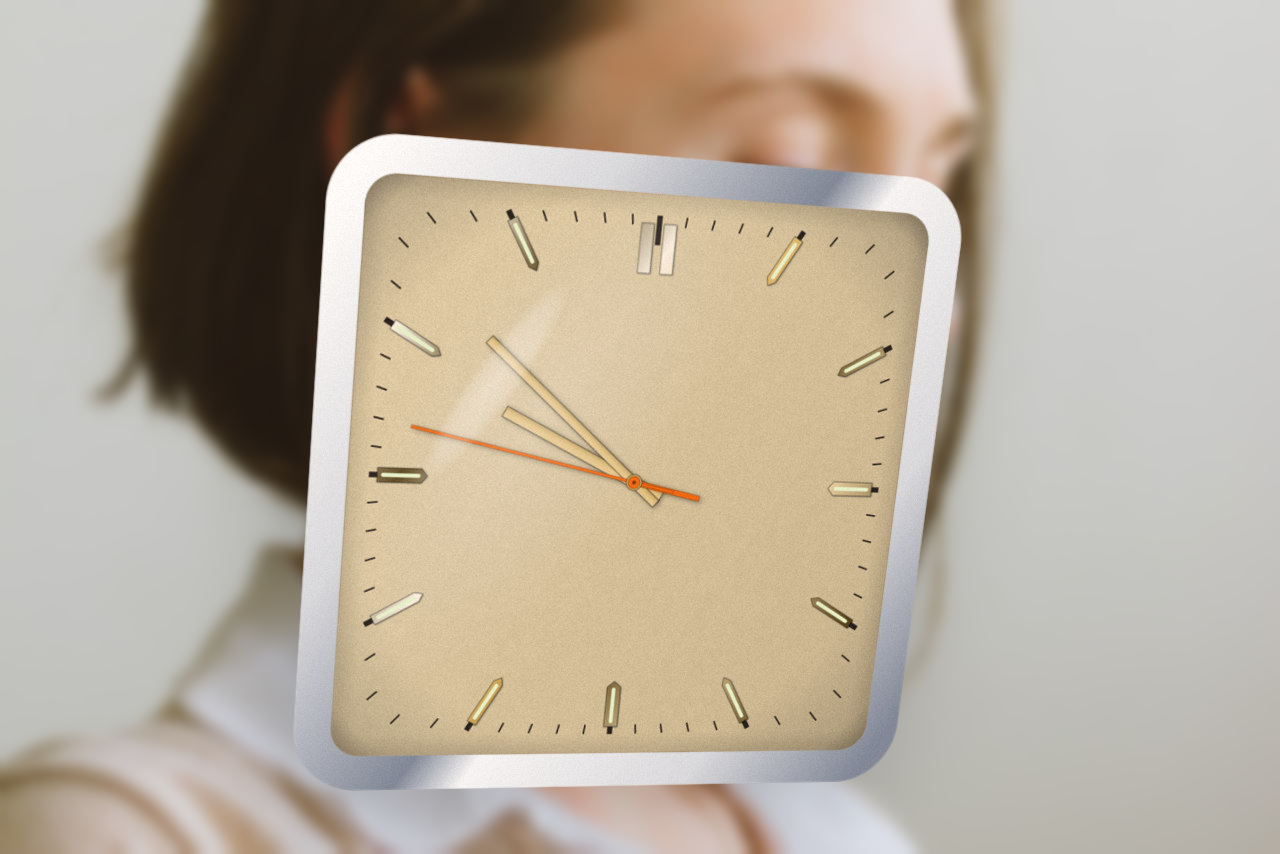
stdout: **9:51:47**
